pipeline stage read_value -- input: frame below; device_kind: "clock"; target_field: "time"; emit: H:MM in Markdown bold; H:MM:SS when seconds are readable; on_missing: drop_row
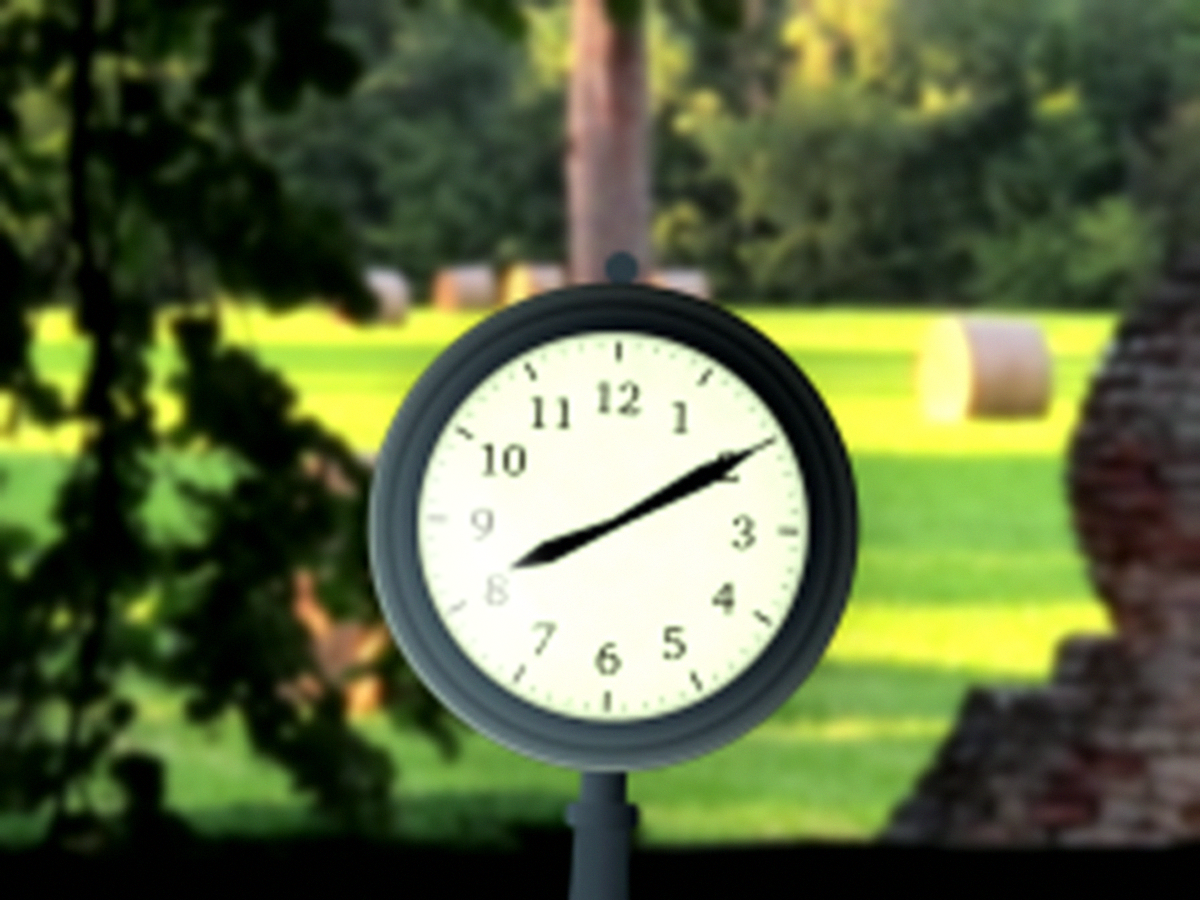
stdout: **8:10**
